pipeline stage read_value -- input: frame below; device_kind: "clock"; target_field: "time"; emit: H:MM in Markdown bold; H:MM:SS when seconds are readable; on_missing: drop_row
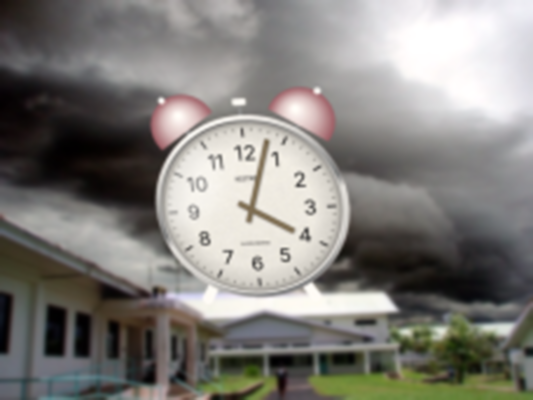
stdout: **4:03**
